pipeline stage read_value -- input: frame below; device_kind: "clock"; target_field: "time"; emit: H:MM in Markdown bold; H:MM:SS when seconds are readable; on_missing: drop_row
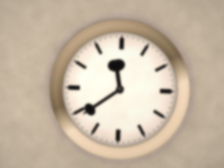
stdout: **11:39**
